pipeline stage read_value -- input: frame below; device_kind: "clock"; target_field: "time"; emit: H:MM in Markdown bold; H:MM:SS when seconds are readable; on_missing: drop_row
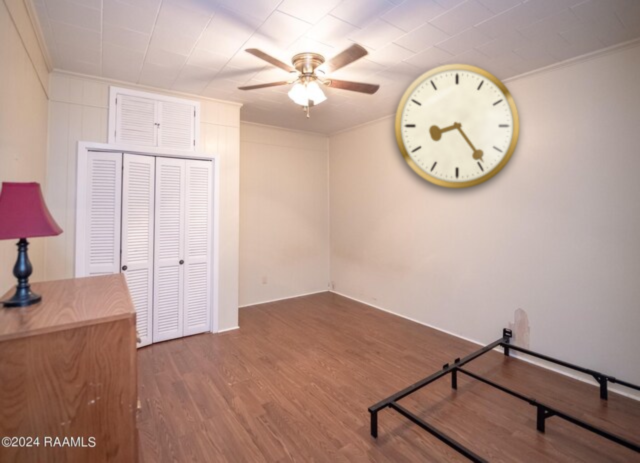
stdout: **8:24**
